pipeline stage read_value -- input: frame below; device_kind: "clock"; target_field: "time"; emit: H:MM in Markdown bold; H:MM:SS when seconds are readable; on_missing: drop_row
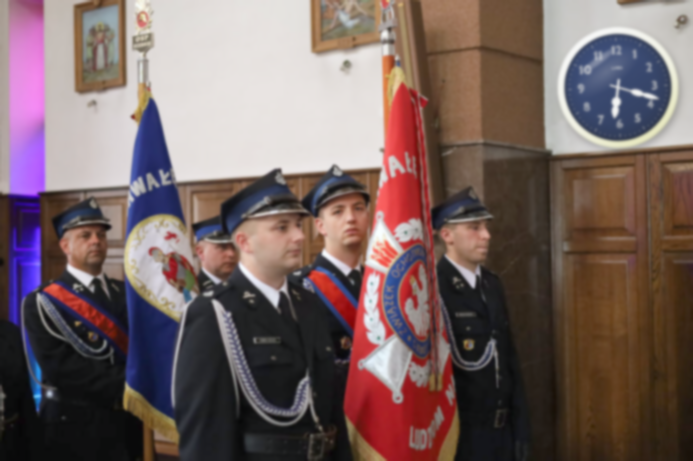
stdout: **6:18**
